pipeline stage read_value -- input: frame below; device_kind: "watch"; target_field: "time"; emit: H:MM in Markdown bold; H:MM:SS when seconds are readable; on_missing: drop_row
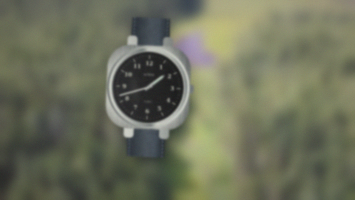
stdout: **1:42**
